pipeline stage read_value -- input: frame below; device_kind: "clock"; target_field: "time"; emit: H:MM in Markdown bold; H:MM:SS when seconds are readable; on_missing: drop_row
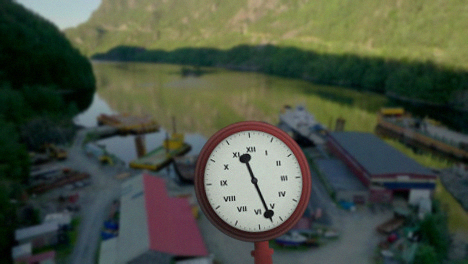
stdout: **11:27**
